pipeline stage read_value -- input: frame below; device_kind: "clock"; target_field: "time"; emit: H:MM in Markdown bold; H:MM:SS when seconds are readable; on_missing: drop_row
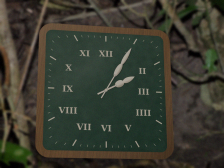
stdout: **2:05**
